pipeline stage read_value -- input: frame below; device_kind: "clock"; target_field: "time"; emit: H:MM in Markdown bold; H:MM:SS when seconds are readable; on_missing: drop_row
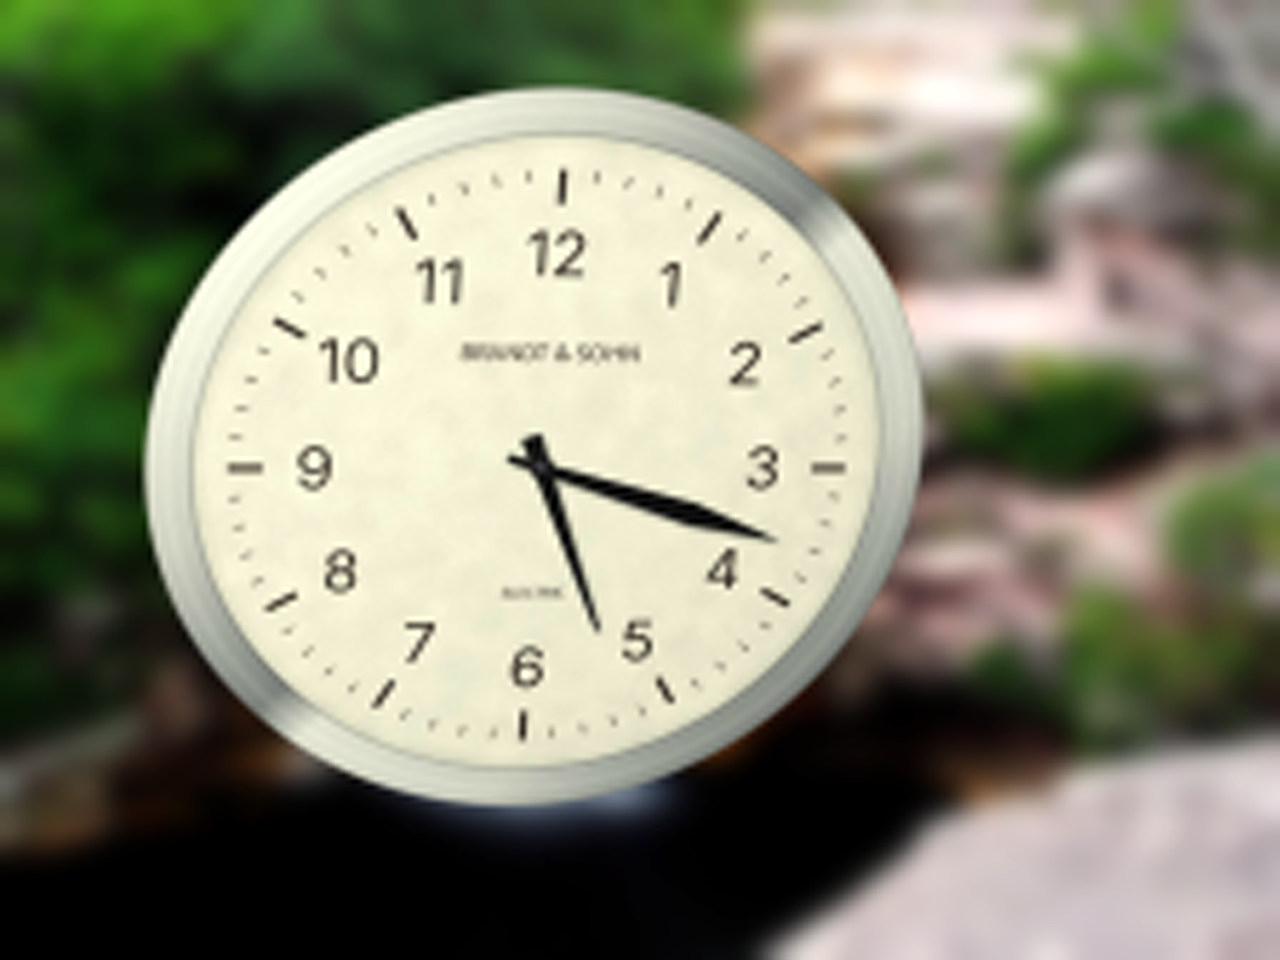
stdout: **5:18**
